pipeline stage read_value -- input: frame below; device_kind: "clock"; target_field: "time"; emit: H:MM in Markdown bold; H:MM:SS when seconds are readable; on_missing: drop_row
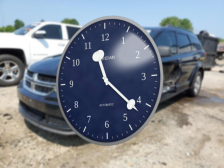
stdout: **11:22**
